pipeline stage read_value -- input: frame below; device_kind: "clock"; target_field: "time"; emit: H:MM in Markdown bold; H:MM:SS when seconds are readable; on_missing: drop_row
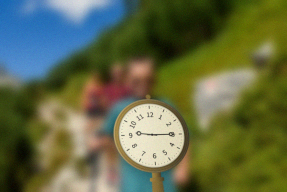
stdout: **9:15**
